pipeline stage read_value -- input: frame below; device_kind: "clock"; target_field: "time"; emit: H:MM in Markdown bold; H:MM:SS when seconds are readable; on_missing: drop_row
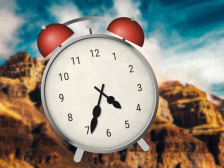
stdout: **4:34**
